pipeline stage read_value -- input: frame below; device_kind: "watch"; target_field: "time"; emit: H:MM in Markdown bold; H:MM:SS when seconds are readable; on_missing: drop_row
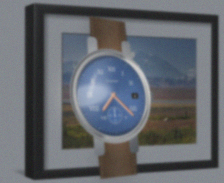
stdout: **7:22**
